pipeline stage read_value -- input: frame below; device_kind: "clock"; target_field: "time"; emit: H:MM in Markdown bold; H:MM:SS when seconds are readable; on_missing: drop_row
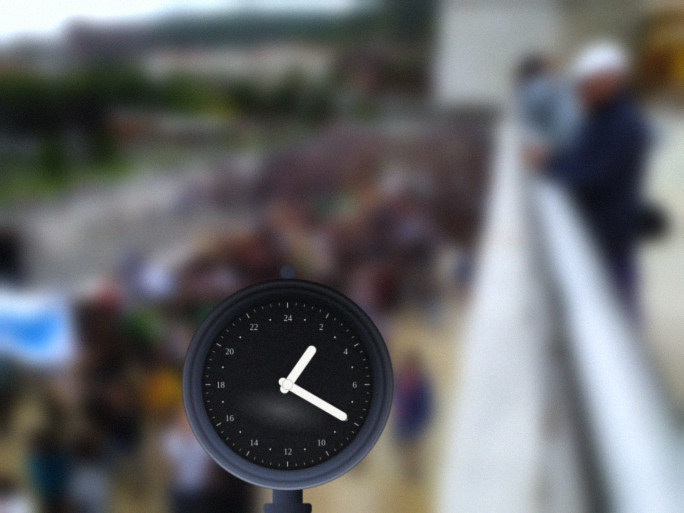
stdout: **2:20**
